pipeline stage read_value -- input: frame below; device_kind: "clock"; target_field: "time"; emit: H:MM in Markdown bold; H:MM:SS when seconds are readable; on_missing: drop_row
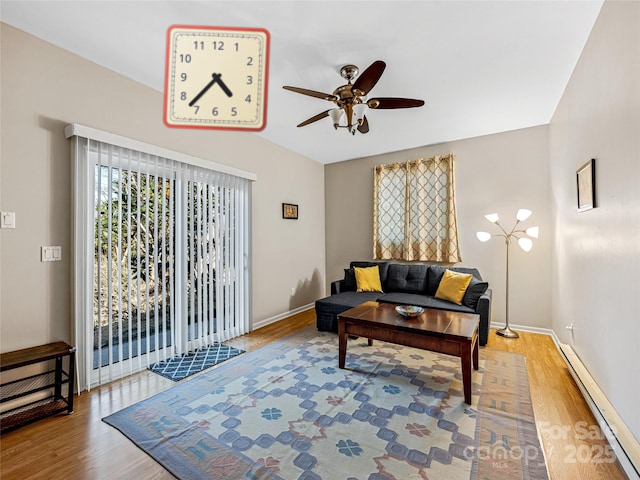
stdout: **4:37**
